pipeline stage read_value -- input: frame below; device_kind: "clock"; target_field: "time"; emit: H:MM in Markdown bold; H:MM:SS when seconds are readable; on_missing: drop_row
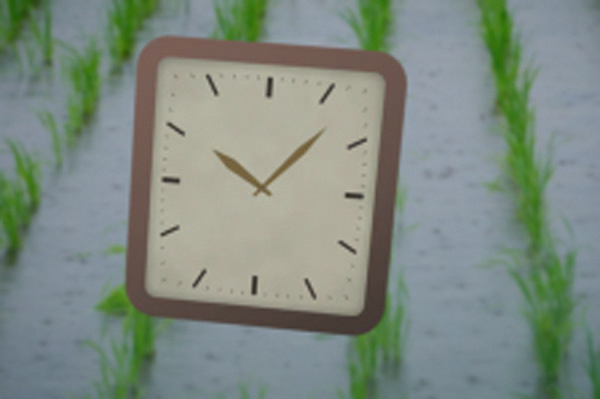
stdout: **10:07**
